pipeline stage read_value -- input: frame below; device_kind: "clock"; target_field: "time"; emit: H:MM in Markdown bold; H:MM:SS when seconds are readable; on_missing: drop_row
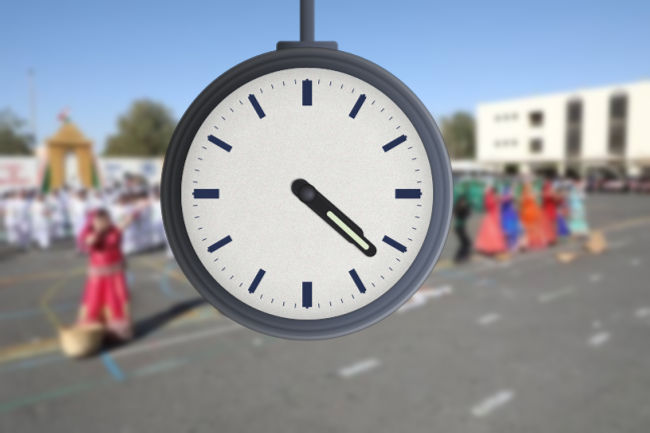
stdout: **4:22**
